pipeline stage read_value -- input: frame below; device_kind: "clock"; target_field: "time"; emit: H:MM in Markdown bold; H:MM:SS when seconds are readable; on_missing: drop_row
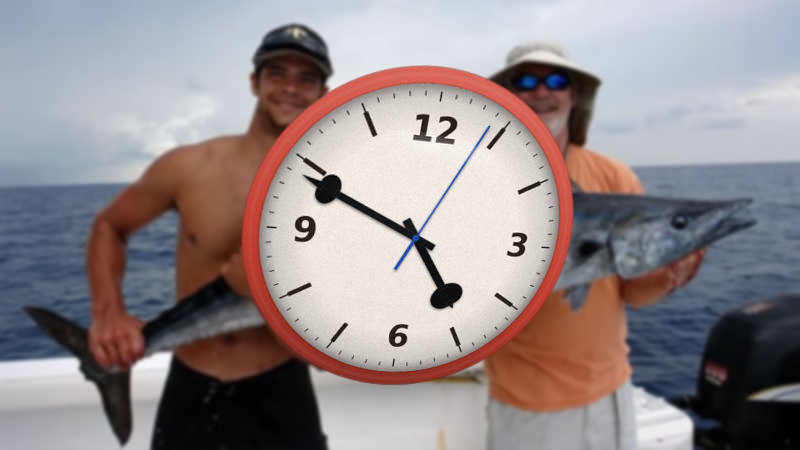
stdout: **4:49:04**
